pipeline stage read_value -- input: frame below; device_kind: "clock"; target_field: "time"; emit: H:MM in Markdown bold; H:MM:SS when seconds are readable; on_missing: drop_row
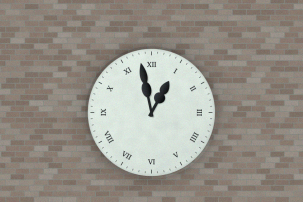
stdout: **12:58**
